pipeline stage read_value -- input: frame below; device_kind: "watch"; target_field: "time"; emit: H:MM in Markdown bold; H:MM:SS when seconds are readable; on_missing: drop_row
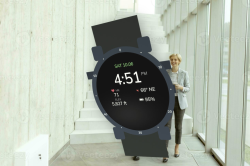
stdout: **4:51**
